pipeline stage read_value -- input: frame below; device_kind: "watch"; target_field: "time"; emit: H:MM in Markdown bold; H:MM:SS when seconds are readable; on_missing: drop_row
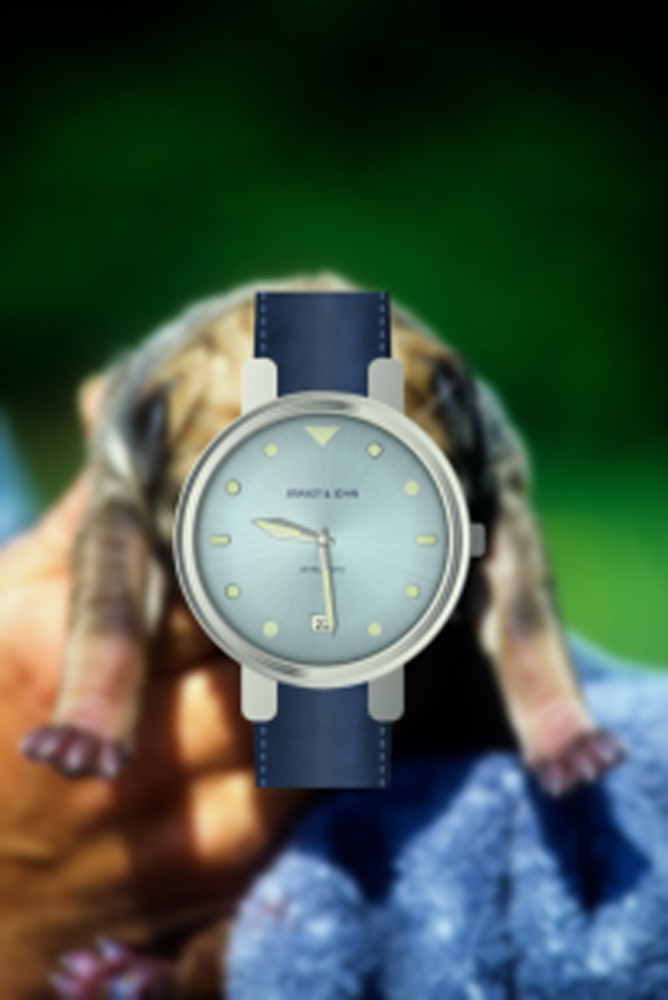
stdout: **9:29**
